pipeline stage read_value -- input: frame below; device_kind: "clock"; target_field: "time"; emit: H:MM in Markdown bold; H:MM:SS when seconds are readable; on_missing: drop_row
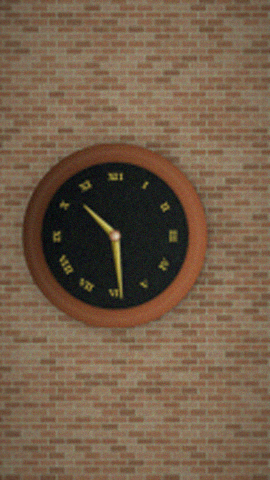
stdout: **10:29**
